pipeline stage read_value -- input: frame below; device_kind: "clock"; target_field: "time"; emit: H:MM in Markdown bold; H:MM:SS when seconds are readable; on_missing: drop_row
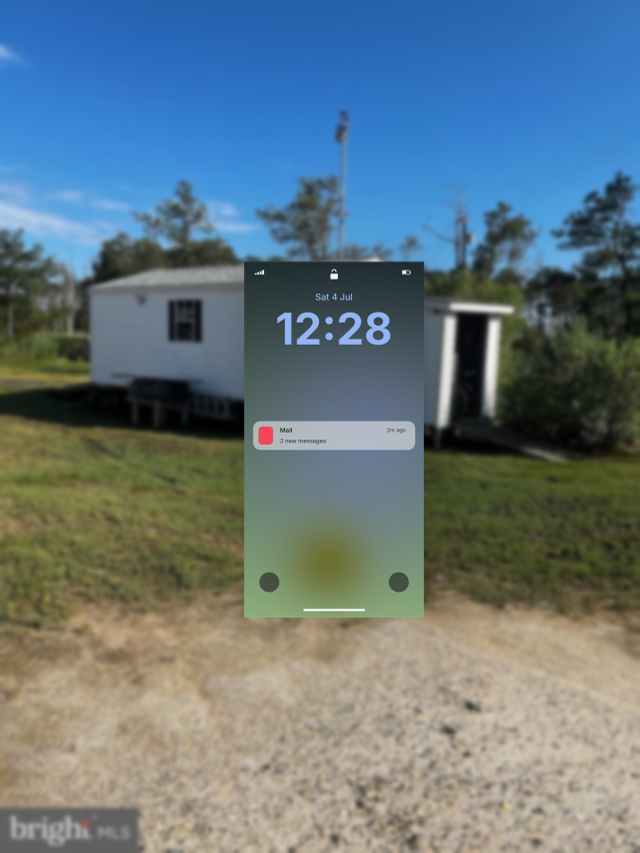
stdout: **12:28**
